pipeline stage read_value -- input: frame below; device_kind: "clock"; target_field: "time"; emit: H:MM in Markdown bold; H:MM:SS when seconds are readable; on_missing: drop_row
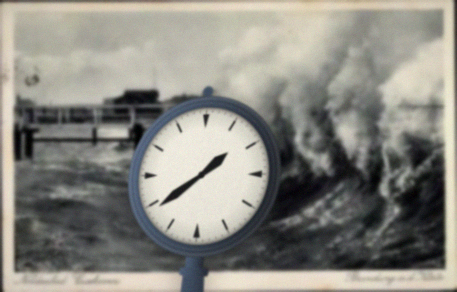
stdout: **1:39**
